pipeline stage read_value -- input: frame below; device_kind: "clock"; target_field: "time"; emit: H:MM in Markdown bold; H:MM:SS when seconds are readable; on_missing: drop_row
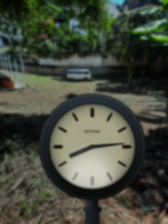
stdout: **8:14**
